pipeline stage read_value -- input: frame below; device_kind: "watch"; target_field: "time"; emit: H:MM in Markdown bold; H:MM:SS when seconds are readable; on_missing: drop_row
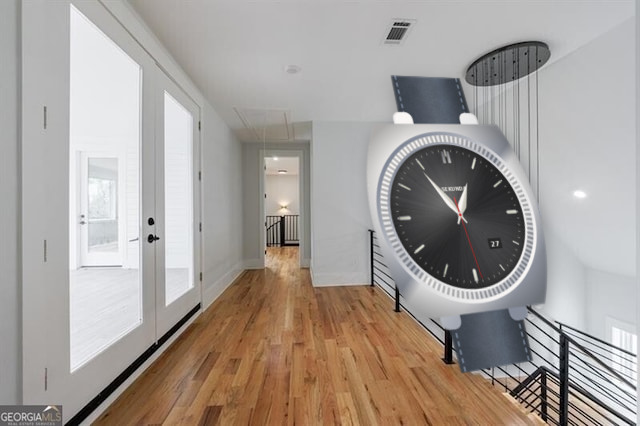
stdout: **12:54:29**
